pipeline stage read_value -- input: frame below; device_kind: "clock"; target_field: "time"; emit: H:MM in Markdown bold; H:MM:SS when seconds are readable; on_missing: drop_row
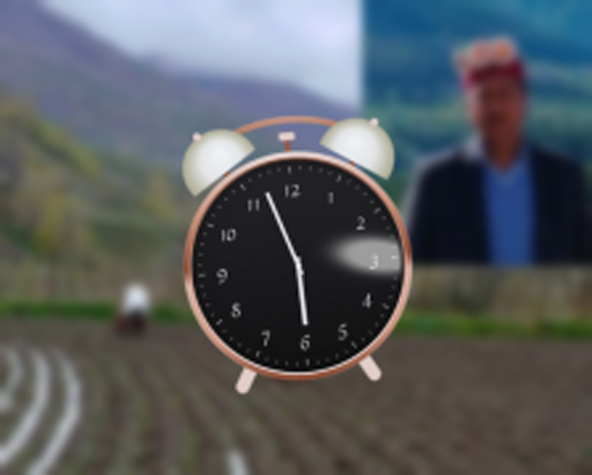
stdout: **5:57**
